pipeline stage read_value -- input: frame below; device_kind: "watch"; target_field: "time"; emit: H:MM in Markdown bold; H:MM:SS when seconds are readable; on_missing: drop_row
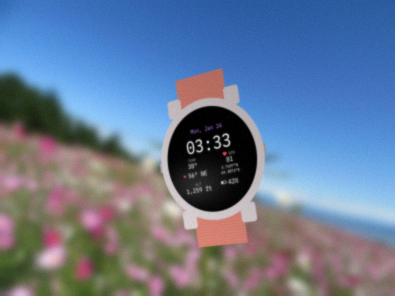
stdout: **3:33**
